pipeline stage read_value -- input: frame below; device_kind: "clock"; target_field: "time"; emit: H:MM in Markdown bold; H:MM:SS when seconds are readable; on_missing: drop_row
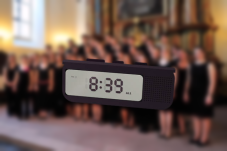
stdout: **8:39**
